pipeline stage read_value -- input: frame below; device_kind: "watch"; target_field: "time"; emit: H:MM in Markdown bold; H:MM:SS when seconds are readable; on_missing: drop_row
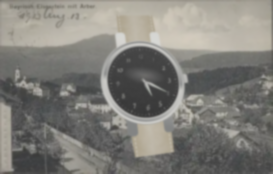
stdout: **5:20**
